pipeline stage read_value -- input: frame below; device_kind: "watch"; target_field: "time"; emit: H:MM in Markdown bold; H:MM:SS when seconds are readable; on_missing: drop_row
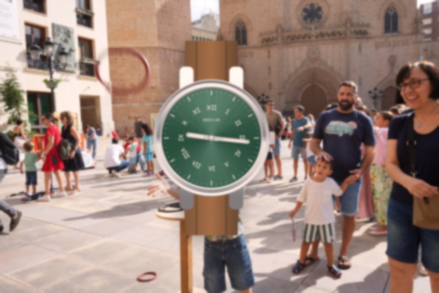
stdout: **9:16**
